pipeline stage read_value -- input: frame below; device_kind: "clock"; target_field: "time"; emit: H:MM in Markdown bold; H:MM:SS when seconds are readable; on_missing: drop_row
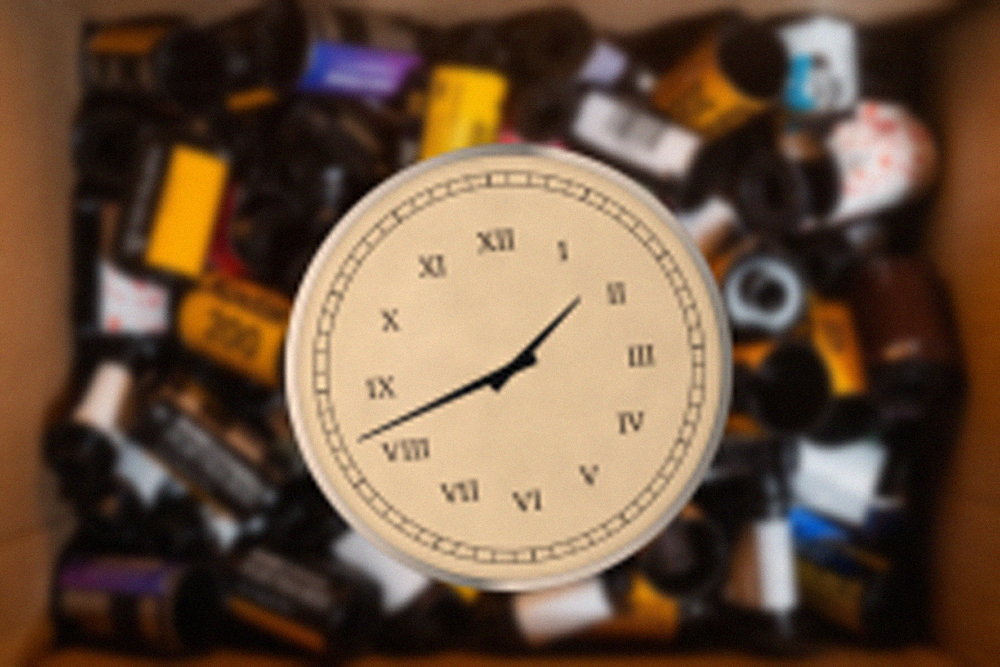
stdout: **1:42**
